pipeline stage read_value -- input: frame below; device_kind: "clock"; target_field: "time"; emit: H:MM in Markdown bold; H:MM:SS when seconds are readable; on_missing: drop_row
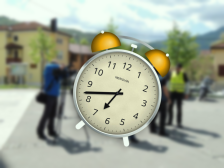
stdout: **6:42**
